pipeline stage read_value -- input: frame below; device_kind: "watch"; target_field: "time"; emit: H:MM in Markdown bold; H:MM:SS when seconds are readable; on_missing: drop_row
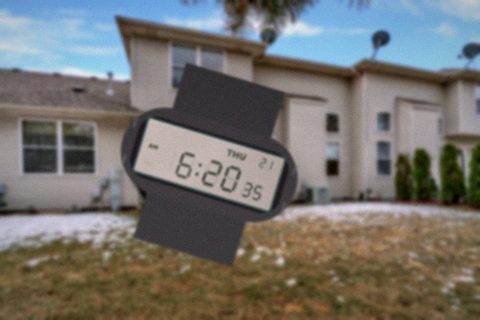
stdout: **6:20:35**
